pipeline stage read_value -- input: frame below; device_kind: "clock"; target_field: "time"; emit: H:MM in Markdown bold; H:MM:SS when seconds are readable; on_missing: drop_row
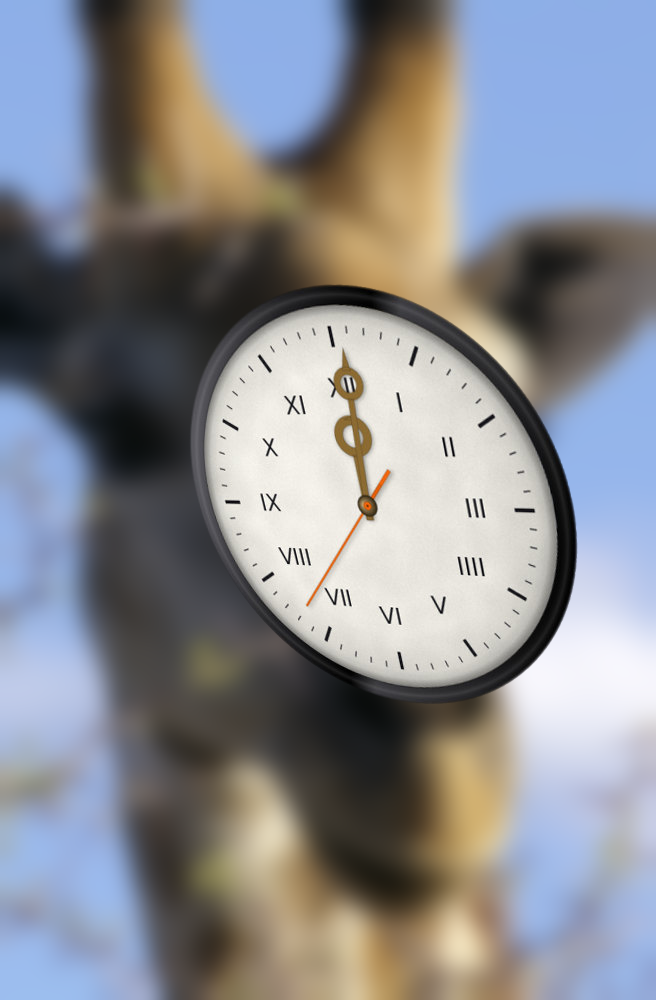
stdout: **12:00:37**
